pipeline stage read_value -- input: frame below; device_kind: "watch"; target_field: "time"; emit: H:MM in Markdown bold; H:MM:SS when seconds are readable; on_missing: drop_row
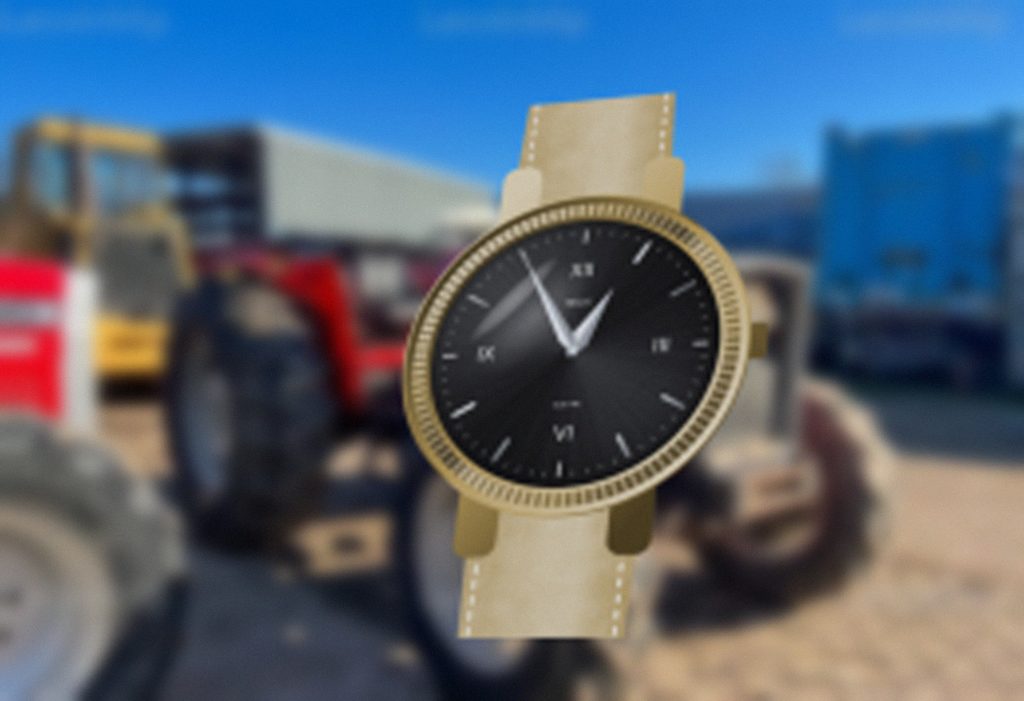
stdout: **12:55**
